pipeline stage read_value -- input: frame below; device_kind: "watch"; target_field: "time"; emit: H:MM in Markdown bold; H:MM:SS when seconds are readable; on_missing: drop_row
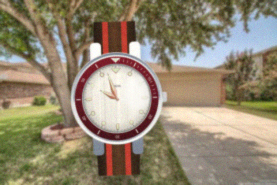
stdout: **9:57**
